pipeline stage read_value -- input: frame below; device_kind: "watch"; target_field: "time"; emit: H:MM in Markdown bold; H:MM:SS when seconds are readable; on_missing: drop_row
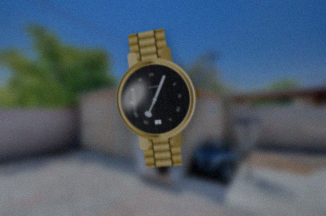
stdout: **7:05**
